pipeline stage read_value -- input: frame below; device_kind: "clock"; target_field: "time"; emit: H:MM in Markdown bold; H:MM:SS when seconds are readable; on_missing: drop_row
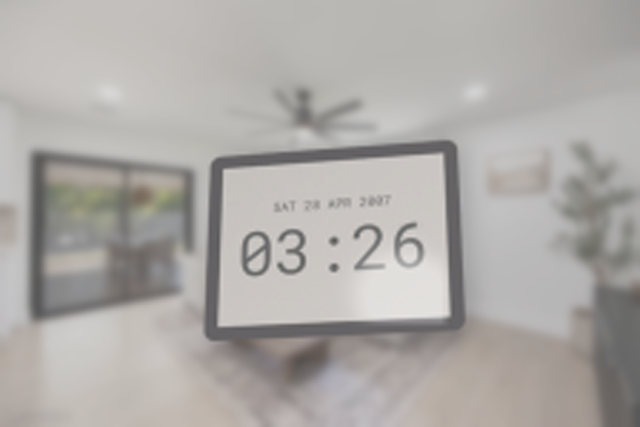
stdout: **3:26**
